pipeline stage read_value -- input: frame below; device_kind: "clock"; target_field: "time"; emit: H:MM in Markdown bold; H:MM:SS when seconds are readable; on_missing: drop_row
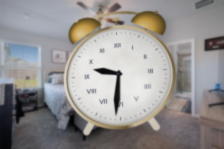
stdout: **9:31**
